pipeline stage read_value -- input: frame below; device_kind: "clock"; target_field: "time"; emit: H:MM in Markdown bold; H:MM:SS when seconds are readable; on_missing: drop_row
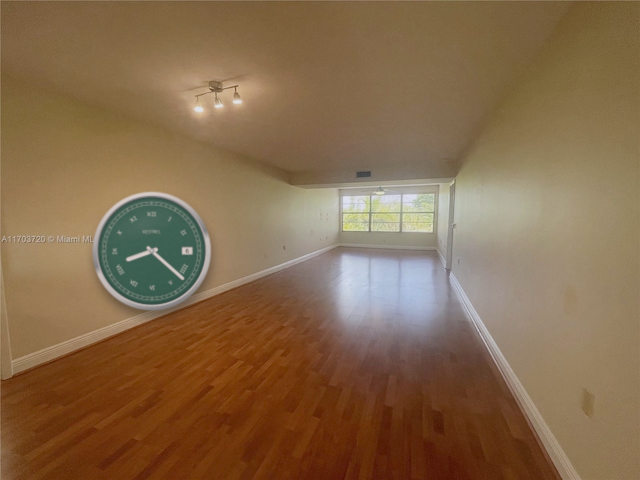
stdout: **8:22**
